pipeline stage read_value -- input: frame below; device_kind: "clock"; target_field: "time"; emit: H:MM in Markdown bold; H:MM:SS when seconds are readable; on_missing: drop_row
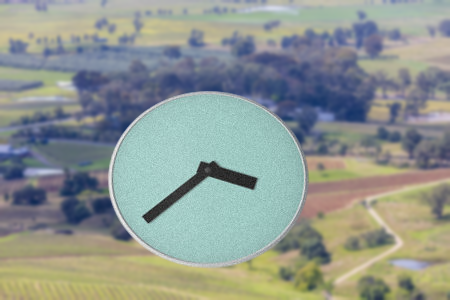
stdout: **3:38**
